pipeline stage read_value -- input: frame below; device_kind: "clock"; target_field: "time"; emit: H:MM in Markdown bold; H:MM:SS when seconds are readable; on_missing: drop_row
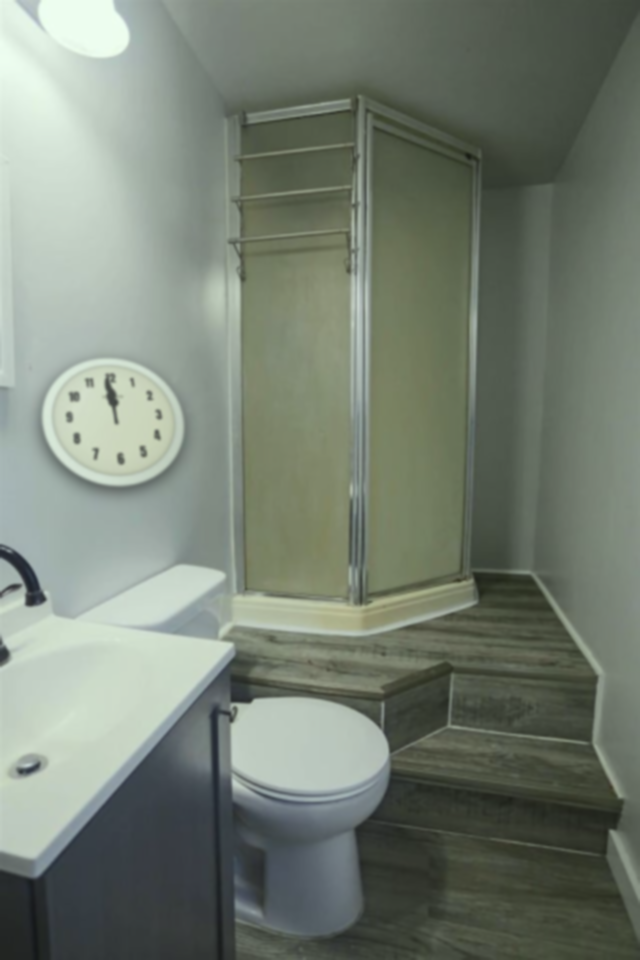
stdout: **11:59**
